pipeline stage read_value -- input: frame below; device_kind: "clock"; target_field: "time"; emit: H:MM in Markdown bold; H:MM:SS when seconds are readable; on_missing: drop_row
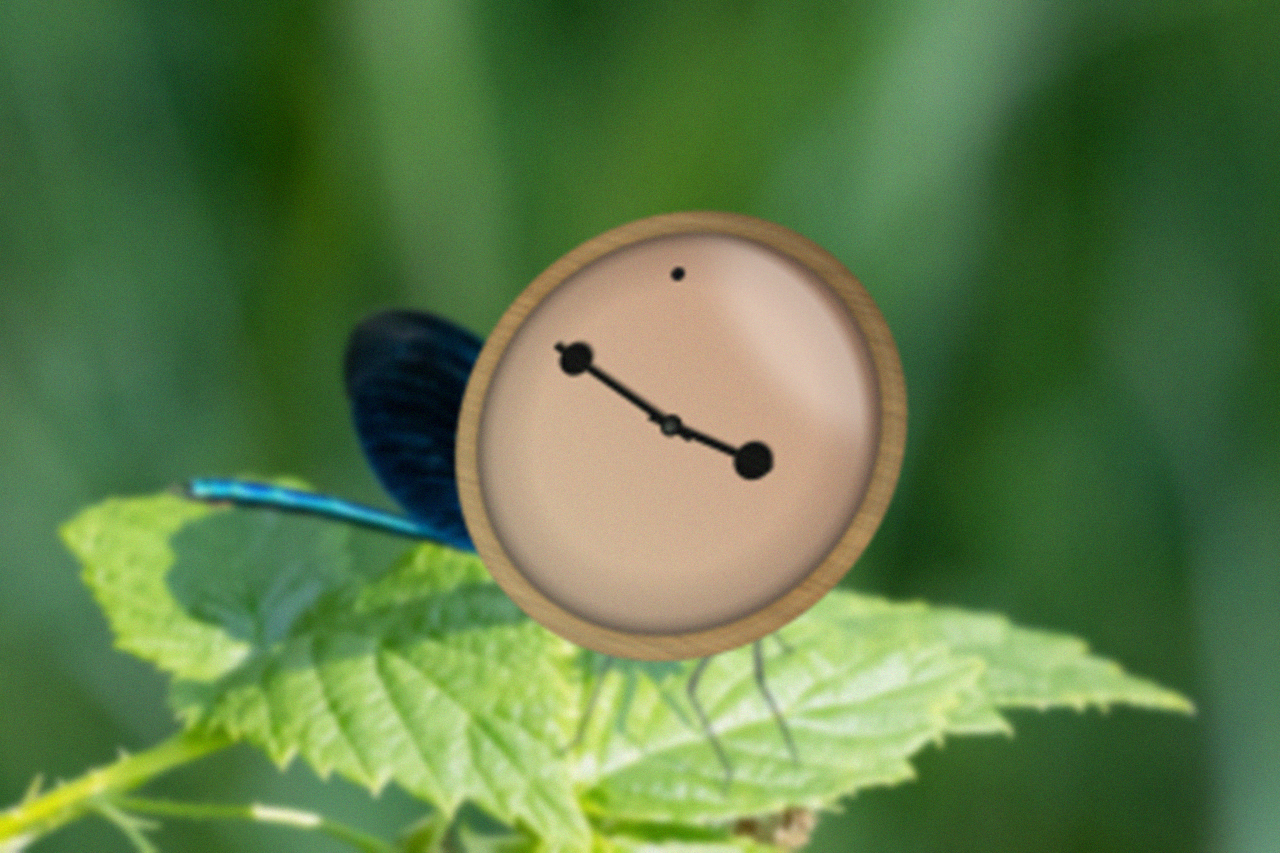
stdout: **3:51**
